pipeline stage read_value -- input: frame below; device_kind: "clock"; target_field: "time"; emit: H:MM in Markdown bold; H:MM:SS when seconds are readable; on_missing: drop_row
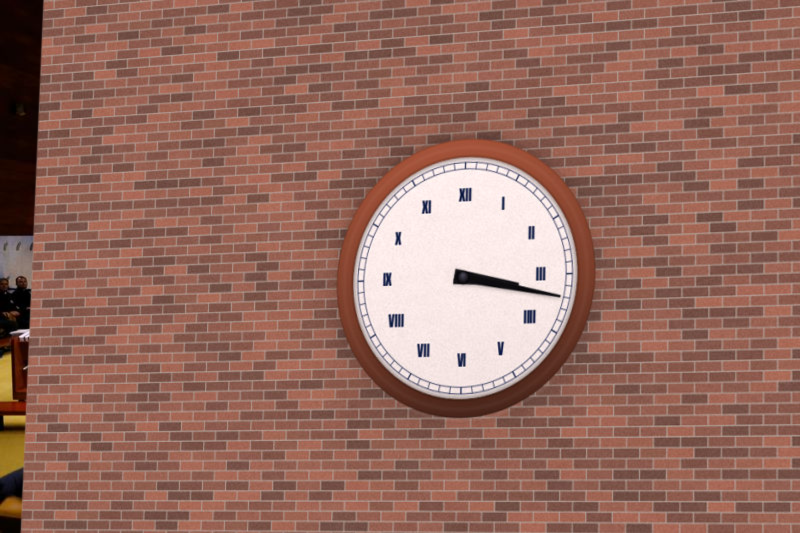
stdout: **3:17**
